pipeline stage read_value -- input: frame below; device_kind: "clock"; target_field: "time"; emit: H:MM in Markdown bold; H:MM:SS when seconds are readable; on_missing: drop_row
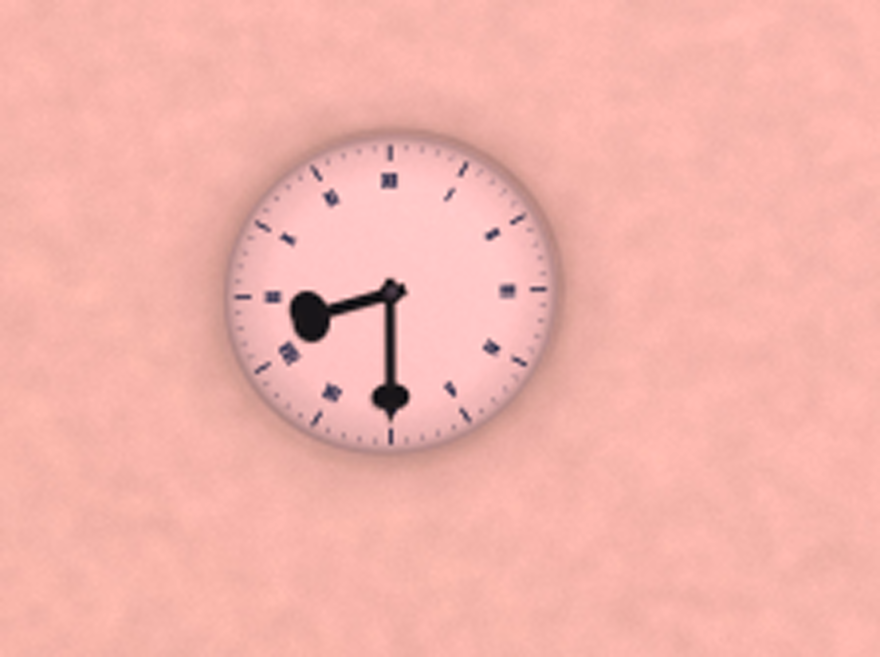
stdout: **8:30**
